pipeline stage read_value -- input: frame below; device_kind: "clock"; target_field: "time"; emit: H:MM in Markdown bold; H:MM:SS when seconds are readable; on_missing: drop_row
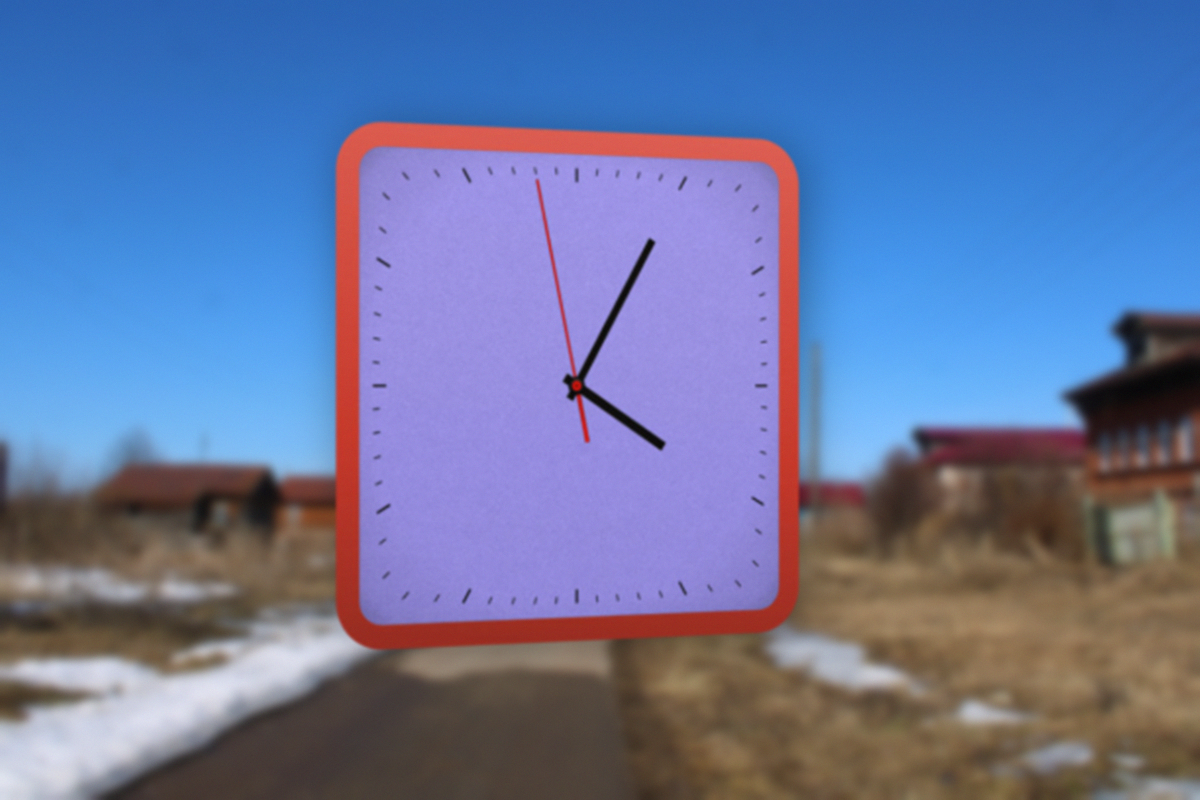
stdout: **4:04:58**
